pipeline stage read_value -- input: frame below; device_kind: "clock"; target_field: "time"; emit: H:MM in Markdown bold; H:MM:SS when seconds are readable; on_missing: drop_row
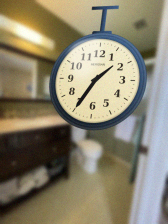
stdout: **1:35**
